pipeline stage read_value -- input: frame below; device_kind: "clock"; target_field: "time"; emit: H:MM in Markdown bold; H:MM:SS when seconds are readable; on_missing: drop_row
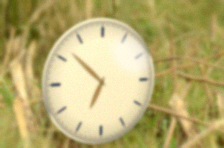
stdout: **6:52**
